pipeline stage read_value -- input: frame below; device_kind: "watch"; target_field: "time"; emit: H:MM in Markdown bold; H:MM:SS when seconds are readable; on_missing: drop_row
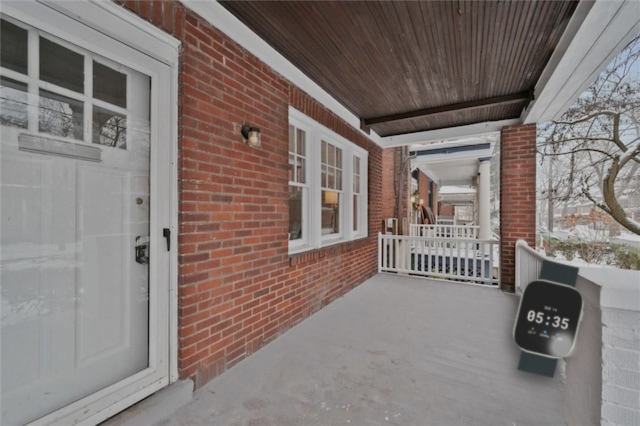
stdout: **5:35**
